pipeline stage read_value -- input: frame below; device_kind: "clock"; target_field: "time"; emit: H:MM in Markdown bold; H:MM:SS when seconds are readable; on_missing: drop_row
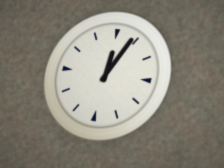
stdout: **12:04**
